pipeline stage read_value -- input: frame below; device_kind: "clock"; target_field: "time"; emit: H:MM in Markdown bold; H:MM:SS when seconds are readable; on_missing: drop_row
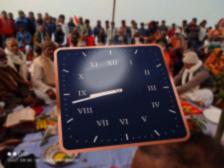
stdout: **8:43**
